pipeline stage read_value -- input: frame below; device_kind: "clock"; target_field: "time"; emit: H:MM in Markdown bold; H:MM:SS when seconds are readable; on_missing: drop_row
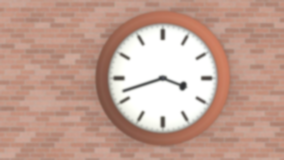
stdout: **3:42**
